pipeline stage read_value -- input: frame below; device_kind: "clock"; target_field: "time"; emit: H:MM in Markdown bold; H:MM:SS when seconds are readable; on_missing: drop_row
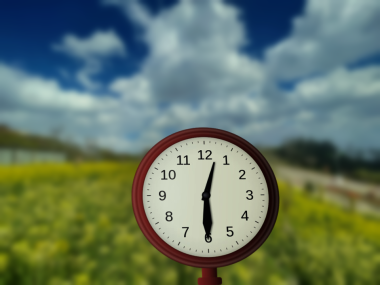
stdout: **12:30**
